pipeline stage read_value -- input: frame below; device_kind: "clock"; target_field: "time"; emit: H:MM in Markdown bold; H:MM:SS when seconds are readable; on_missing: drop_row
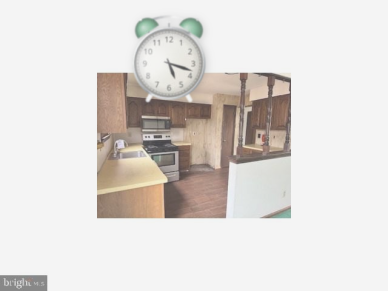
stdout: **5:18**
